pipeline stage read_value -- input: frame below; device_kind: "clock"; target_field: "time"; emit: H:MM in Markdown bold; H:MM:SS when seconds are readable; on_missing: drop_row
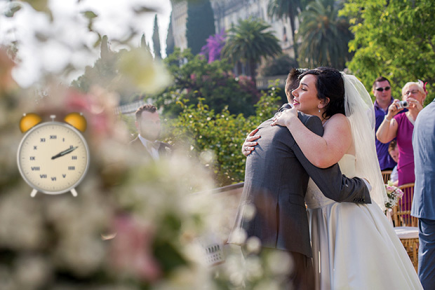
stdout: **2:11**
